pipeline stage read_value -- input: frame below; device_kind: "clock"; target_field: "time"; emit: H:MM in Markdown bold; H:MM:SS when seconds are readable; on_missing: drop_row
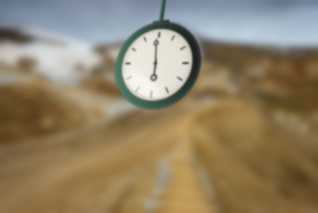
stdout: **5:59**
